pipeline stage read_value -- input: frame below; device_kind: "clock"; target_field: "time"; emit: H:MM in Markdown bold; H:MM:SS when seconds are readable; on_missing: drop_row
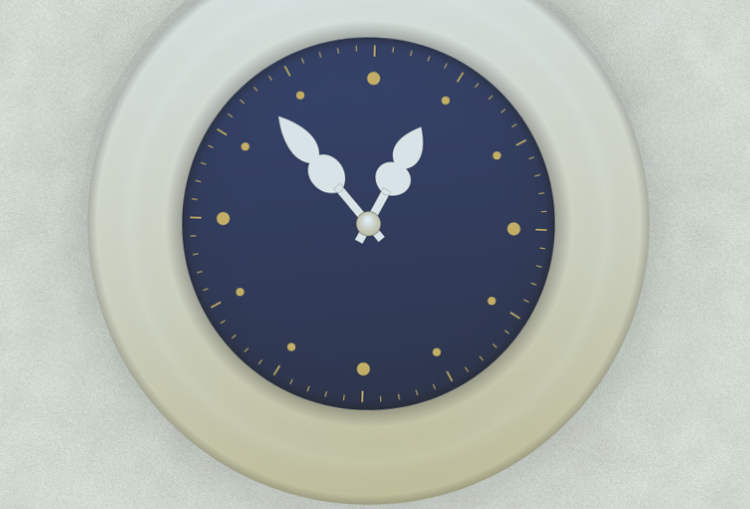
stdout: **12:53**
